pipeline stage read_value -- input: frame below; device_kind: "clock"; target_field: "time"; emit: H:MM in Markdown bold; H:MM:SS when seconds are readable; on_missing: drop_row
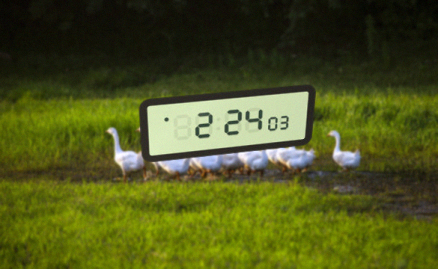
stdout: **2:24:03**
